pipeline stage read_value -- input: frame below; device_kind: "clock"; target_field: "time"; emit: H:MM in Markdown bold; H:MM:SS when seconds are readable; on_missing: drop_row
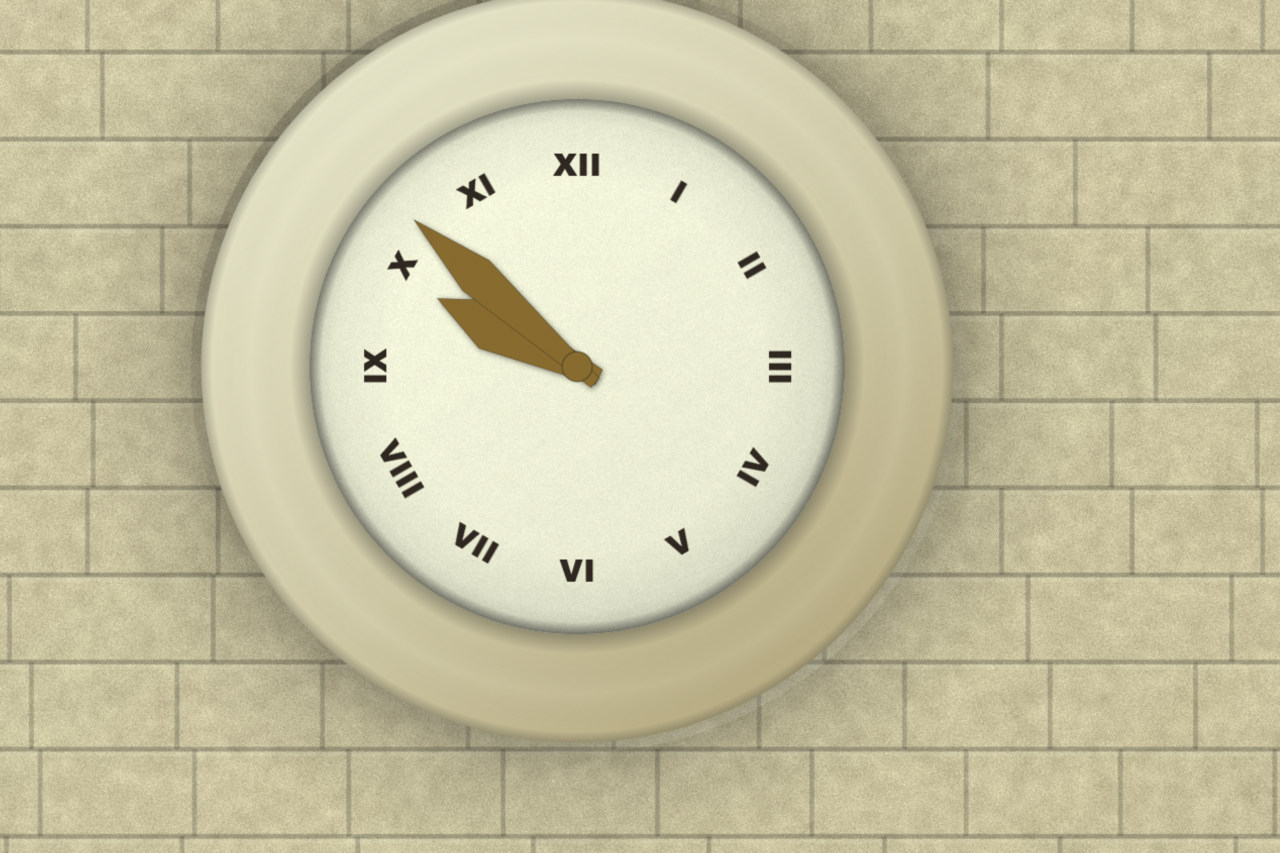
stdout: **9:52**
